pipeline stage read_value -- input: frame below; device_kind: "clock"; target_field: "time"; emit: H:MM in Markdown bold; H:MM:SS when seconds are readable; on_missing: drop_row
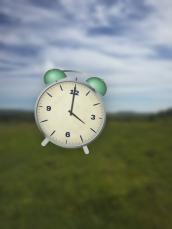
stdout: **4:00**
